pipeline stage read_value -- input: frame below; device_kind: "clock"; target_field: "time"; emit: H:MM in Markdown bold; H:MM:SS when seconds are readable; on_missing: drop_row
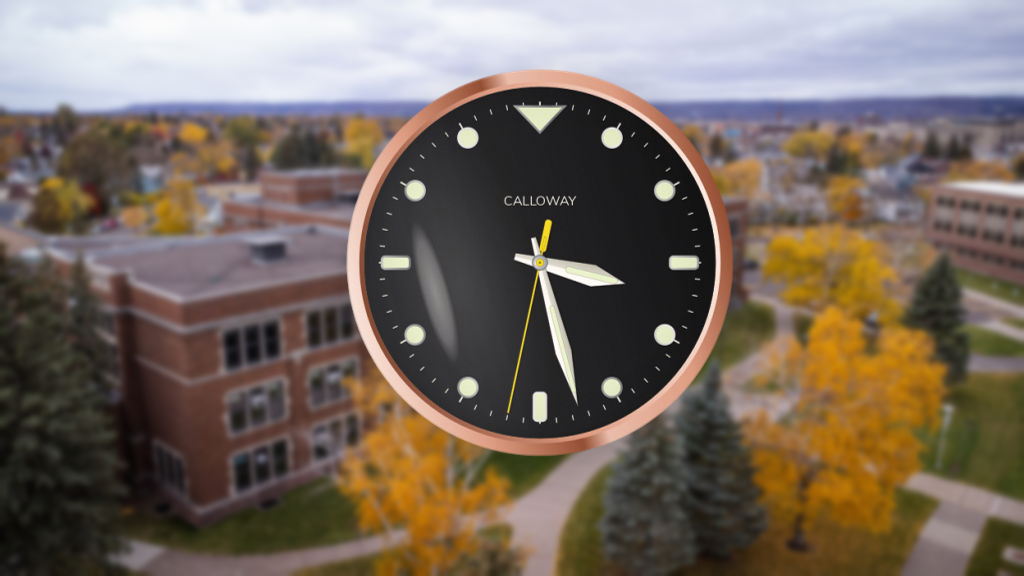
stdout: **3:27:32**
